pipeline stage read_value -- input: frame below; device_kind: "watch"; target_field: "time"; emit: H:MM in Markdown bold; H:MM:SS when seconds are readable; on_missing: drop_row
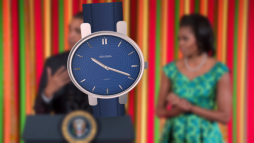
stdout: **10:19**
